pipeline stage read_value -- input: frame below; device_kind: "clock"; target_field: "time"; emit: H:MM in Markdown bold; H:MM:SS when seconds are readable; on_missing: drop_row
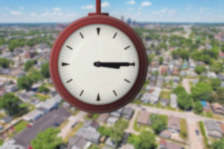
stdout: **3:15**
